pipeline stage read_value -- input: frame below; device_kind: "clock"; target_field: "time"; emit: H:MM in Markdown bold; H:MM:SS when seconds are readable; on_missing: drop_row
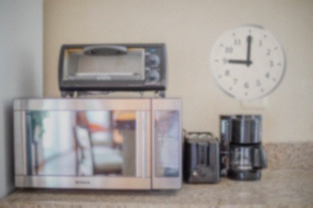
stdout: **9:00**
